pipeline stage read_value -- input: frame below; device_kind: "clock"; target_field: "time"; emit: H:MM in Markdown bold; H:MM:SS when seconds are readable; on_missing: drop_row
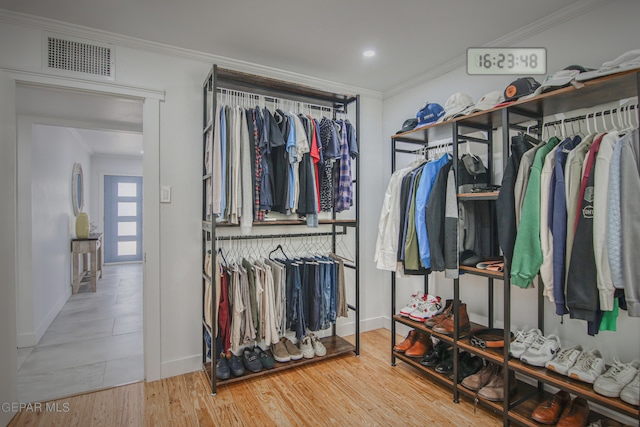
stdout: **16:23:48**
